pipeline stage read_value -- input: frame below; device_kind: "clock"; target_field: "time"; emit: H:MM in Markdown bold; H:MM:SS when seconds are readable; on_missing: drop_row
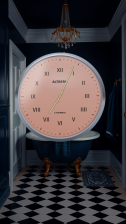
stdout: **7:04**
